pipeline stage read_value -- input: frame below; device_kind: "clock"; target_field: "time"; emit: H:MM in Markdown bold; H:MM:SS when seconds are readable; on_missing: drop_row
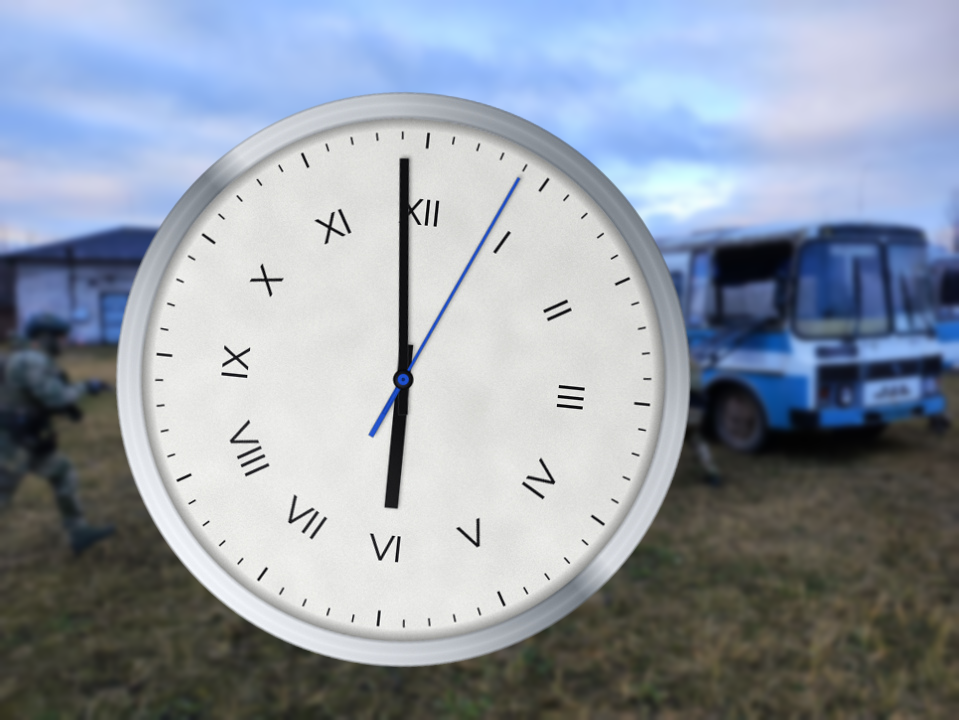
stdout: **5:59:04**
